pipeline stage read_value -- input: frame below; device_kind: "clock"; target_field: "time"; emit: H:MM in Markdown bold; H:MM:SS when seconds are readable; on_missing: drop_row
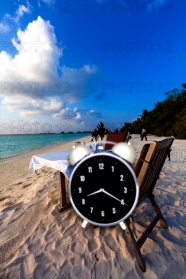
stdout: **8:20**
